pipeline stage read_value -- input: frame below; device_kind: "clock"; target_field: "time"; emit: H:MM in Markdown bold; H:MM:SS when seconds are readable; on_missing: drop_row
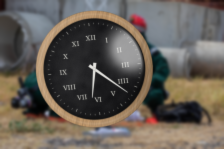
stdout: **6:22**
